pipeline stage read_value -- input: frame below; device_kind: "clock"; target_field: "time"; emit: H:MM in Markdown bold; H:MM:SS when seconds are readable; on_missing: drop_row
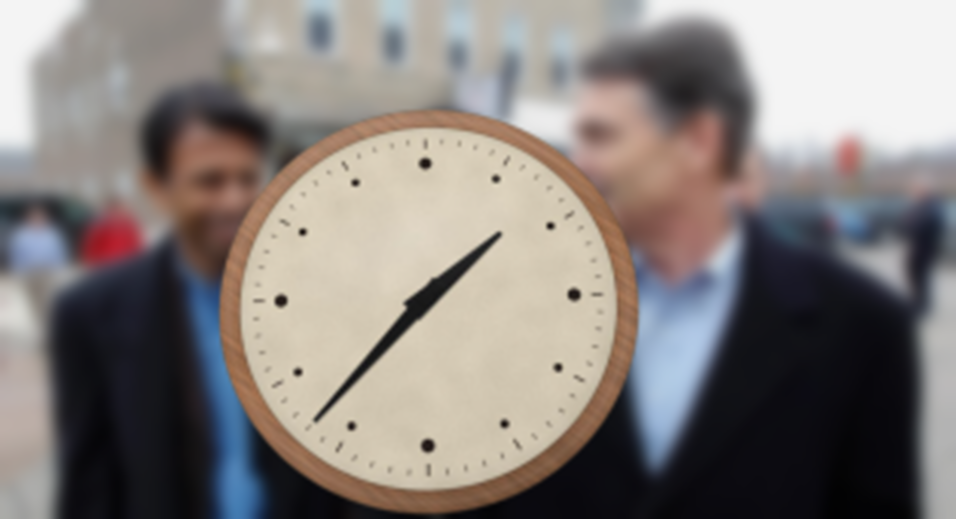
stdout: **1:37**
